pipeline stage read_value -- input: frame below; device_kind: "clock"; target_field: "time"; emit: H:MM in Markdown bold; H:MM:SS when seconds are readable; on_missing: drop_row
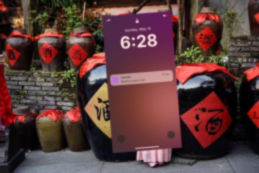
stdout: **6:28**
